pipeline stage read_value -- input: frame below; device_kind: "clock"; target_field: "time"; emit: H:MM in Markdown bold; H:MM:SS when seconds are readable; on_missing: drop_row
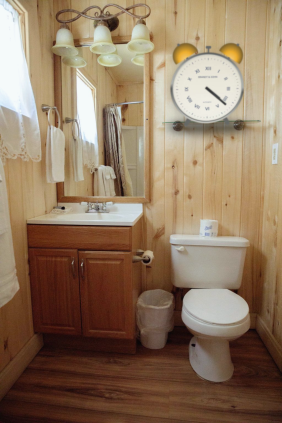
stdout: **4:22**
